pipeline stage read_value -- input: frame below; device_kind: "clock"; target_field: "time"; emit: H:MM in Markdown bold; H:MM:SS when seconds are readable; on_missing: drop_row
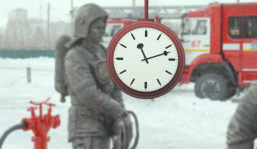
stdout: **11:12**
